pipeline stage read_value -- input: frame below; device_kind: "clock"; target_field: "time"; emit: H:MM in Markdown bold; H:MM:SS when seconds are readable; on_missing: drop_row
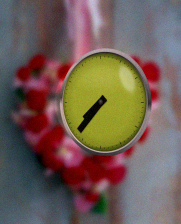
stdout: **7:37**
